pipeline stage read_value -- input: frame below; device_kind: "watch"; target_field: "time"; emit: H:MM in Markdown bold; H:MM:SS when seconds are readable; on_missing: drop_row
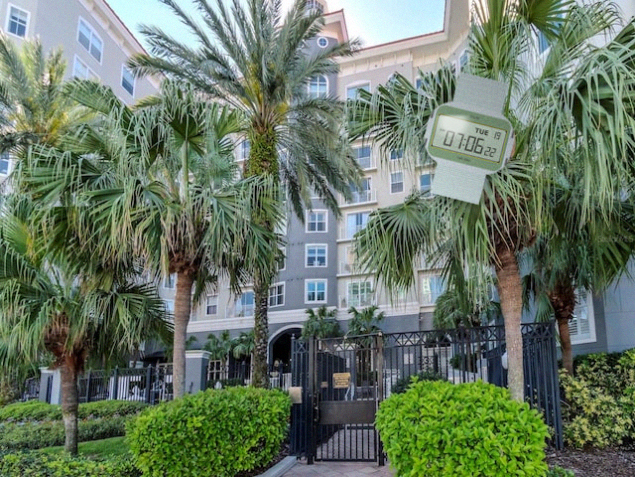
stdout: **7:06:22**
